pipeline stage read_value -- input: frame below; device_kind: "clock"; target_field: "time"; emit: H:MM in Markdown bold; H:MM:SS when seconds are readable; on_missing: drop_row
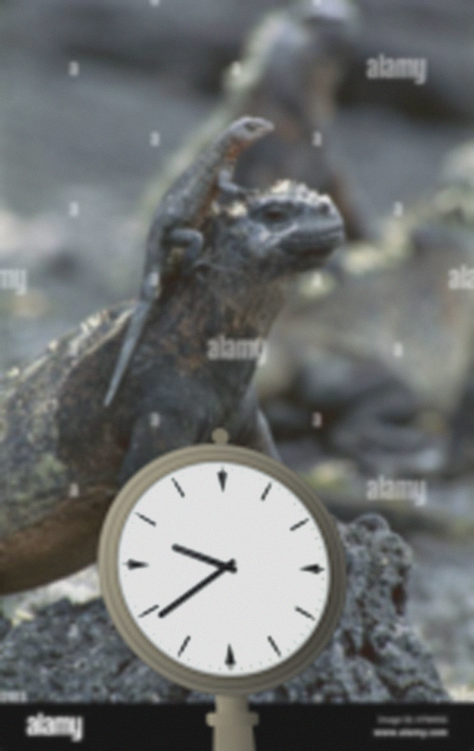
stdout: **9:39**
